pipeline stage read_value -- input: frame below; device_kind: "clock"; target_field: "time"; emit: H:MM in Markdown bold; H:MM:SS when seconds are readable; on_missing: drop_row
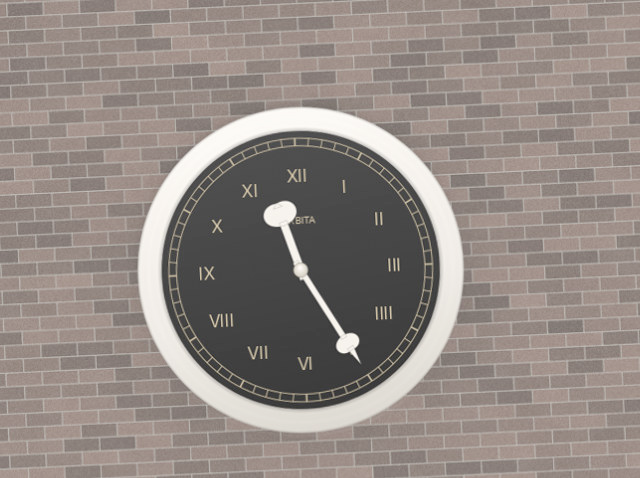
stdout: **11:25**
